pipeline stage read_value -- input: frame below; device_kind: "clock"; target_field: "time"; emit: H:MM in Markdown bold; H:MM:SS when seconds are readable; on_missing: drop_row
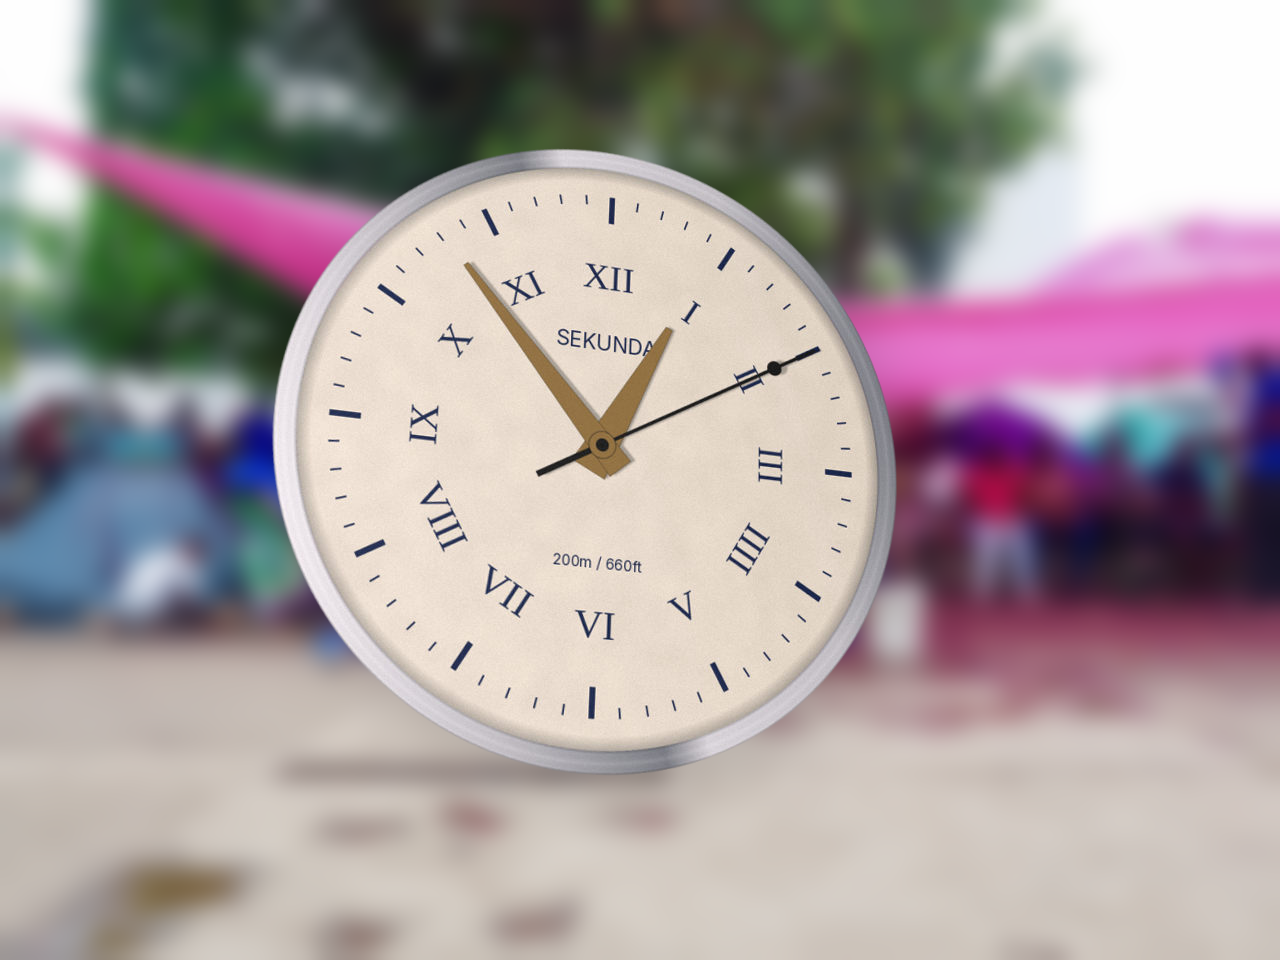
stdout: **12:53:10**
